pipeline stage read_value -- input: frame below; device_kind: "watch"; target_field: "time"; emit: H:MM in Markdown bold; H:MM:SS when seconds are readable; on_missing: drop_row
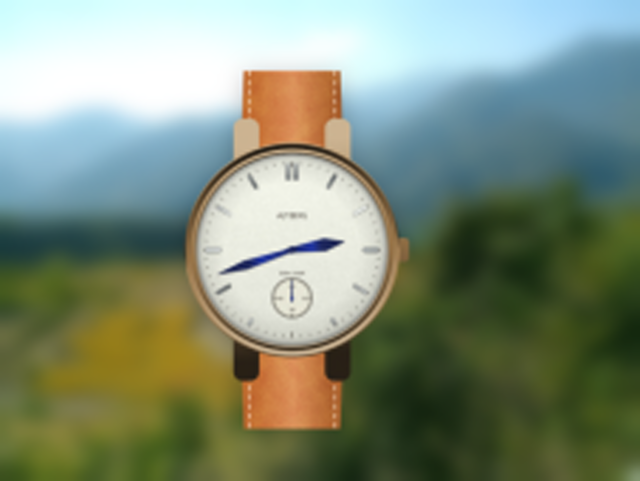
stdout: **2:42**
